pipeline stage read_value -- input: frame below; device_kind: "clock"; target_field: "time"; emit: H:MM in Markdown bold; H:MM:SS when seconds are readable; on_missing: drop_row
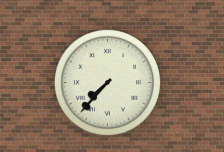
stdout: **7:37**
